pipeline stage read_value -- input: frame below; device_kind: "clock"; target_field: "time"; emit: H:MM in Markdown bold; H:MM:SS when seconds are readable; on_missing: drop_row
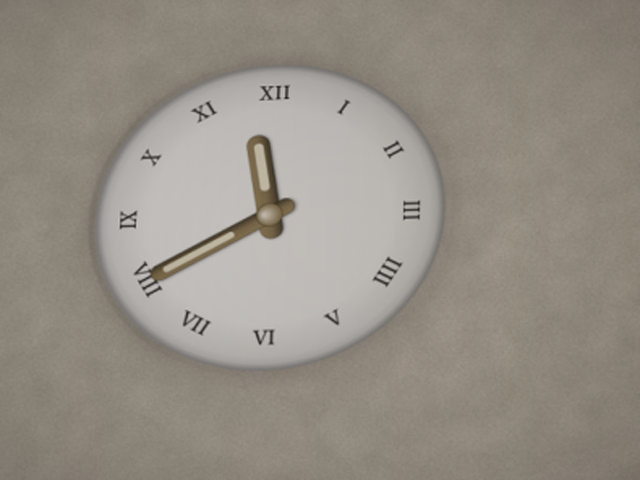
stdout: **11:40**
